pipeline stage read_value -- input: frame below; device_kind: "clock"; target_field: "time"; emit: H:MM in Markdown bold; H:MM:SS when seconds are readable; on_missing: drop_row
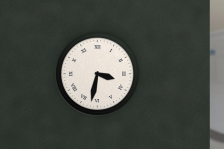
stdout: **3:32**
